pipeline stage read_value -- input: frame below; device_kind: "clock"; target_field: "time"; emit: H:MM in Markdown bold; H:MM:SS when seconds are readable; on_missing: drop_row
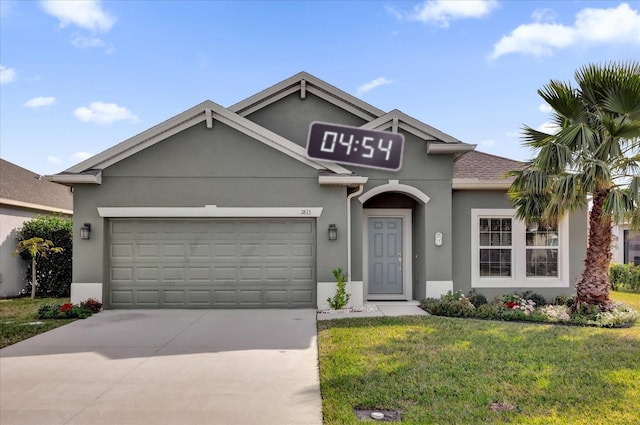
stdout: **4:54**
